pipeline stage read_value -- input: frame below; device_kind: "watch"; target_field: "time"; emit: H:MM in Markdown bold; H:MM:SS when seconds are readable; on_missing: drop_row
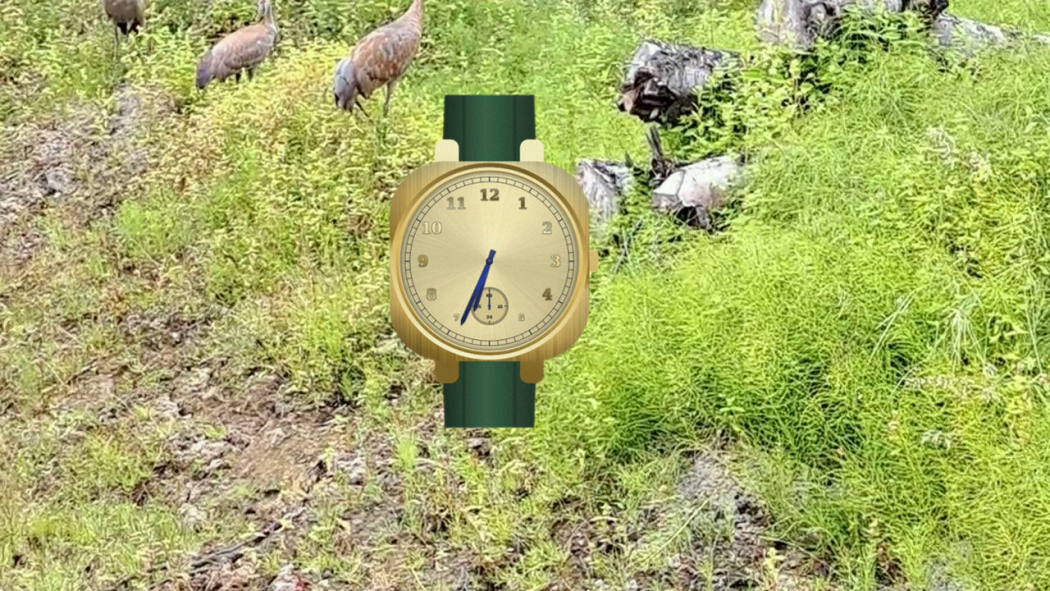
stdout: **6:34**
